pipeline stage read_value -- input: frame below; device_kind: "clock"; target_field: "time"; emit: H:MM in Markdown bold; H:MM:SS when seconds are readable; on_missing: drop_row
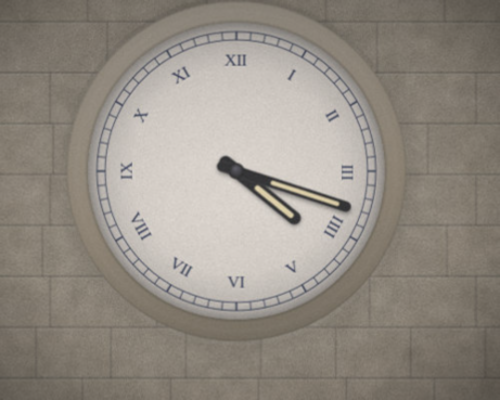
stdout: **4:18**
